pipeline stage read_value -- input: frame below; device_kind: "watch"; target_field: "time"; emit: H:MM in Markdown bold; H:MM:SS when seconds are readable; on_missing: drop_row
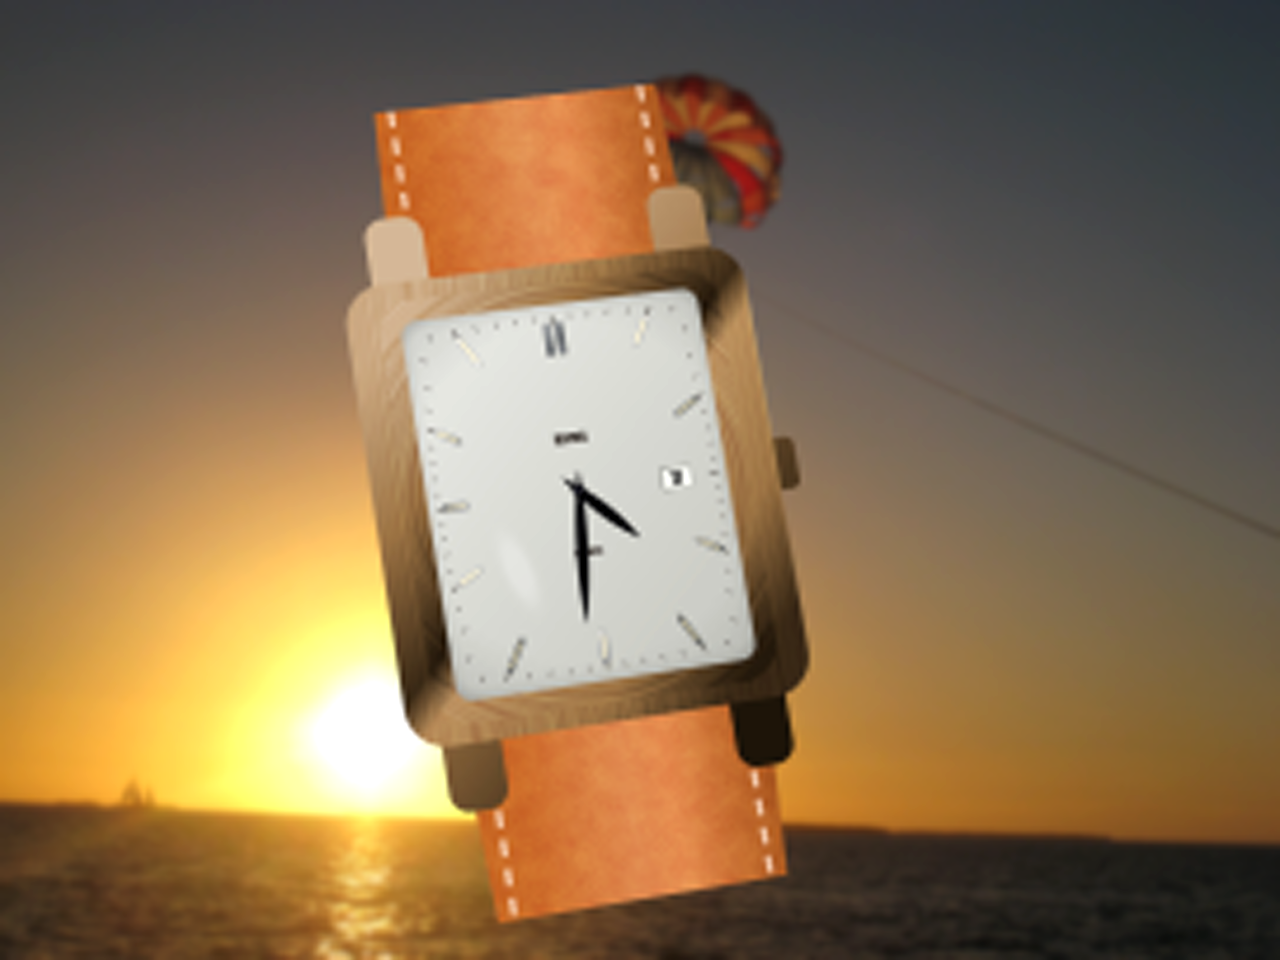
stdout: **4:31**
